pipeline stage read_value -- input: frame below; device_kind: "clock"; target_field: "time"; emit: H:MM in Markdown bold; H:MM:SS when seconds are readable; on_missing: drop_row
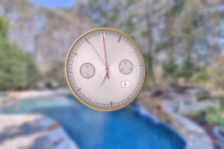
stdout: **6:55**
